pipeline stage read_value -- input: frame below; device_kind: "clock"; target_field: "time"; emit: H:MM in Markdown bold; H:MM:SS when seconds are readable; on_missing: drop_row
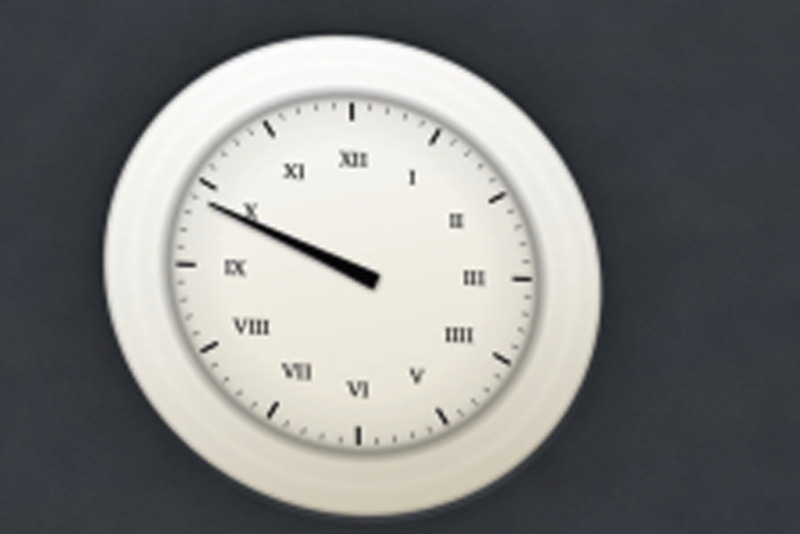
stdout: **9:49**
